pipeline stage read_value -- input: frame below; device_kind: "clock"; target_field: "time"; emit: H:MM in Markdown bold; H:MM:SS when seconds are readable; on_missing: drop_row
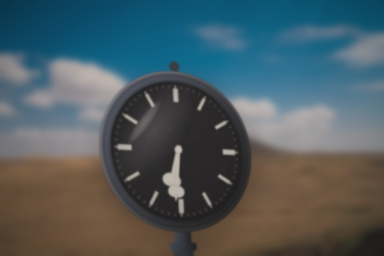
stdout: **6:31**
